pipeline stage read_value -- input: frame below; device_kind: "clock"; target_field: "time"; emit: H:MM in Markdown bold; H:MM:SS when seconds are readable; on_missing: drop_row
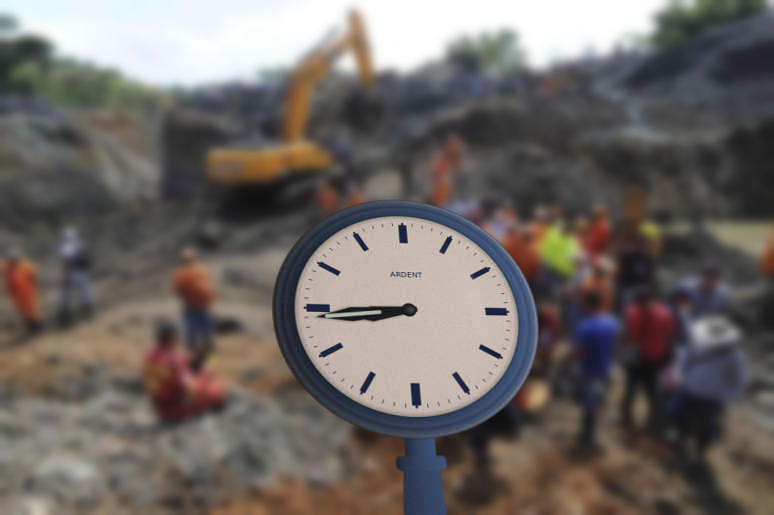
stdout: **8:44**
